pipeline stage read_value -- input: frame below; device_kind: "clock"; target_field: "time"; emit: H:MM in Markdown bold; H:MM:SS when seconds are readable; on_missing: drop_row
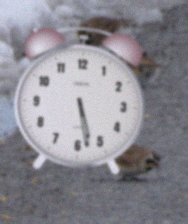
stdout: **5:28**
